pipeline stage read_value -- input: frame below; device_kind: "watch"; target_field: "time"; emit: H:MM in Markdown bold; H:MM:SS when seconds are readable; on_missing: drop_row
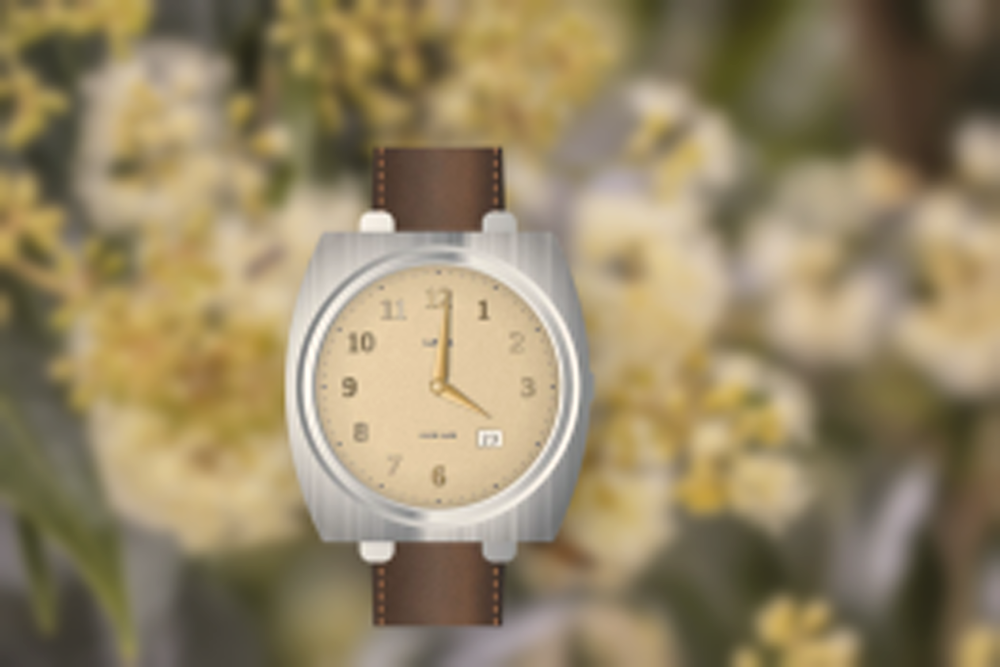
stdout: **4:01**
